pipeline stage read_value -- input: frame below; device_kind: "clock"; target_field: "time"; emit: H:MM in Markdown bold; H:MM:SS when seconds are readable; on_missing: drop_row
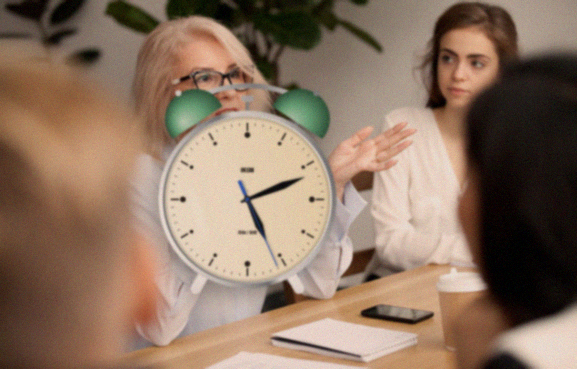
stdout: **5:11:26**
